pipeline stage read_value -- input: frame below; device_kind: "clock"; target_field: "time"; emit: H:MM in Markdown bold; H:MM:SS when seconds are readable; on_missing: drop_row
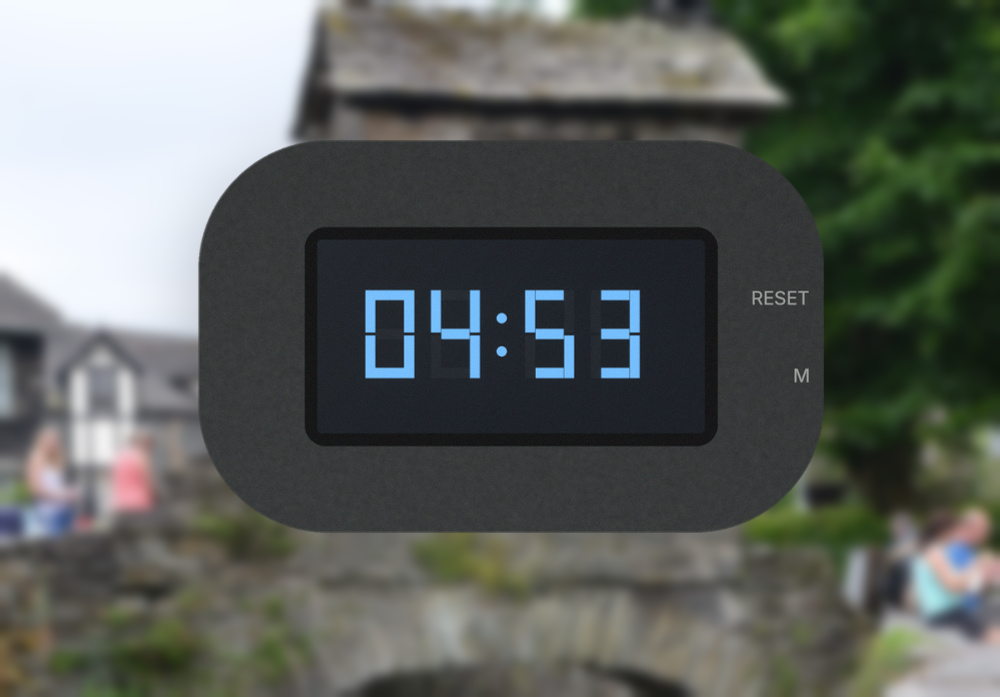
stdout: **4:53**
